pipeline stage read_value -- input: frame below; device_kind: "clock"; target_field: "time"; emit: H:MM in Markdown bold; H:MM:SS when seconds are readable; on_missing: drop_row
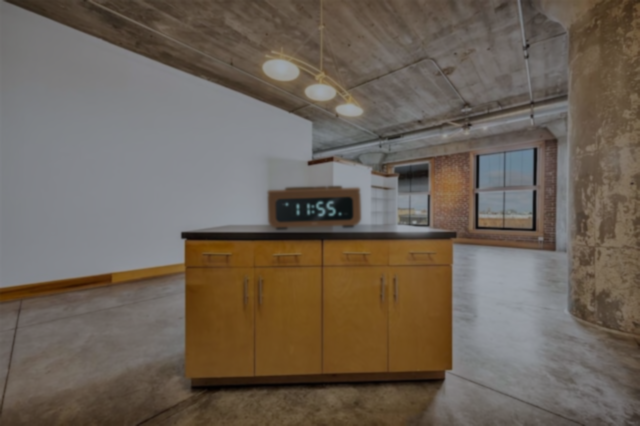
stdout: **11:55**
